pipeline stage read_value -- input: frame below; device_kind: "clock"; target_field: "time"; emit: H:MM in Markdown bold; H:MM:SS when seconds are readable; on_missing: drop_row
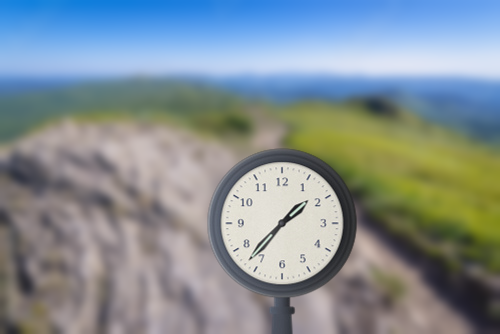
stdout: **1:37**
